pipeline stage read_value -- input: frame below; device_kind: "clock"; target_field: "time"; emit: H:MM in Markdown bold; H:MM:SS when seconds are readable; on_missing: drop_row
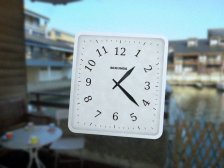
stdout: **1:22**
